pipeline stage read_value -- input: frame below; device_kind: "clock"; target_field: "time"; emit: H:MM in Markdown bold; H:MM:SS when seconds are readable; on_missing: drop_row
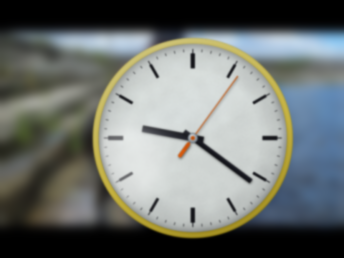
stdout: **9:21:06**
